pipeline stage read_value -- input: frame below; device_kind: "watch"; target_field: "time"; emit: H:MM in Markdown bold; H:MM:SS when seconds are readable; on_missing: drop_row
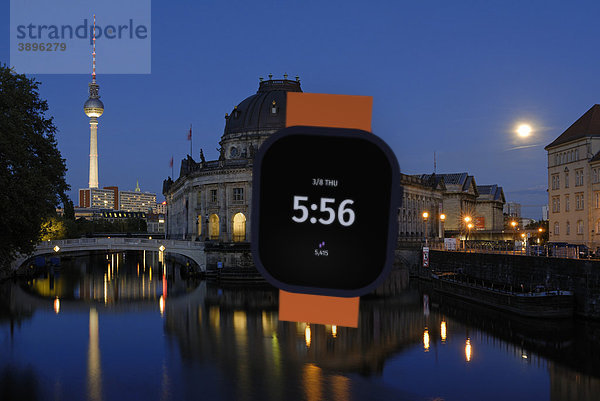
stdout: **5:56**
